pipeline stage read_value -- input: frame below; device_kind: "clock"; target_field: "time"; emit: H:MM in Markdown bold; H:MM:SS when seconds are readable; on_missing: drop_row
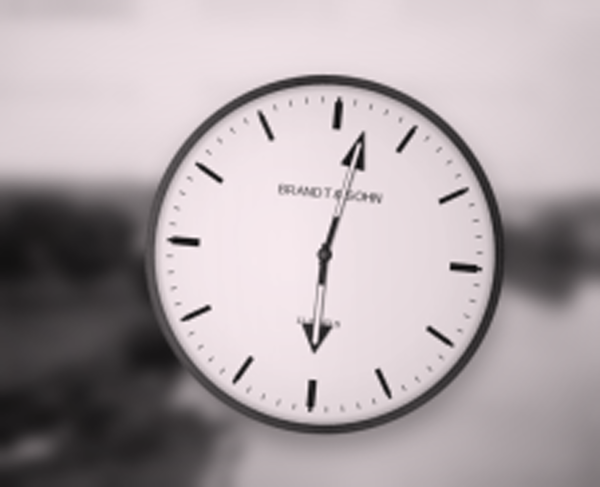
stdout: **6:02**
